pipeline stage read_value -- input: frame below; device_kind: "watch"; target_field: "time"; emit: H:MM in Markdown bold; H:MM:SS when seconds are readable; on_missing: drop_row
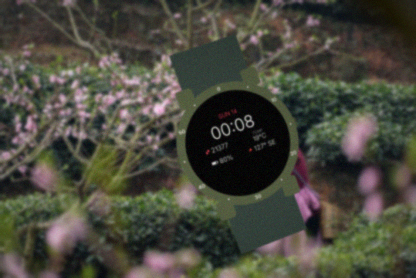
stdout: **0:08**
